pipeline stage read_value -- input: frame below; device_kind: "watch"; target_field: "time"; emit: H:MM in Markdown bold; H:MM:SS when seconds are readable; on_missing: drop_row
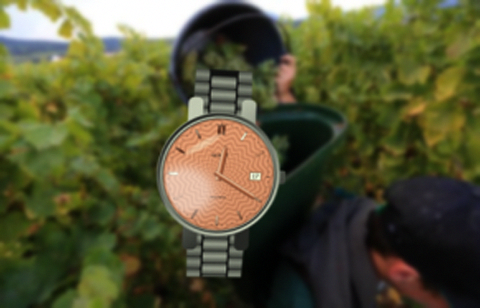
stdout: **12:20**
